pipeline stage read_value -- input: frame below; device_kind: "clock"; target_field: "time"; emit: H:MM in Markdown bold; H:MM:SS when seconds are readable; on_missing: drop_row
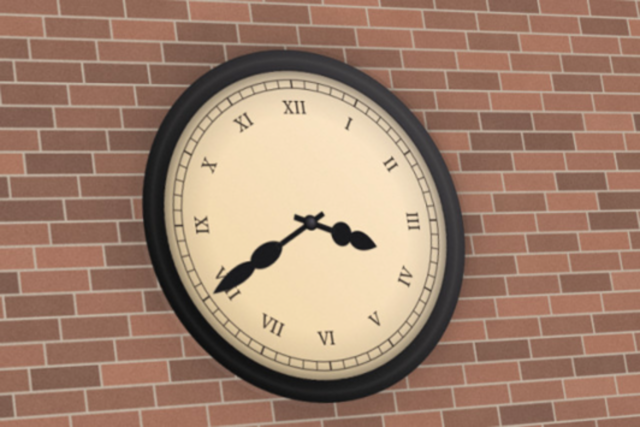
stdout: **3:40**
